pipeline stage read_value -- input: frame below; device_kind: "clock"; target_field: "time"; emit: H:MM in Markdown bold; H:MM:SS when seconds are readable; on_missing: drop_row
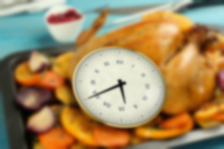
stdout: **5:40**
